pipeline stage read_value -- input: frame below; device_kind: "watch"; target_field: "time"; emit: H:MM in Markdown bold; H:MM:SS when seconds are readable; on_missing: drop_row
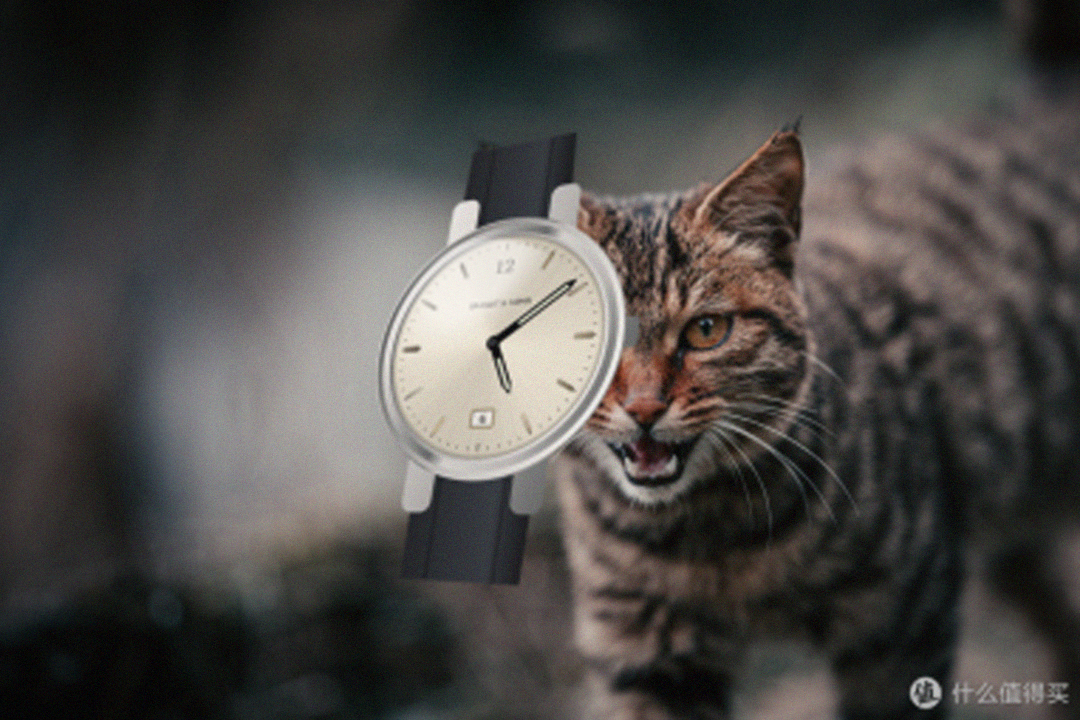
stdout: **5:09**
